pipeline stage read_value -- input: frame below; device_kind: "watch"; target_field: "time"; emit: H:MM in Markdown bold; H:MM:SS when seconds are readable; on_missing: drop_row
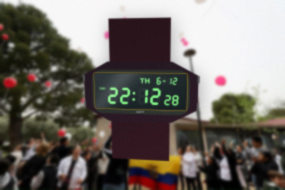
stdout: **22:12:28**
